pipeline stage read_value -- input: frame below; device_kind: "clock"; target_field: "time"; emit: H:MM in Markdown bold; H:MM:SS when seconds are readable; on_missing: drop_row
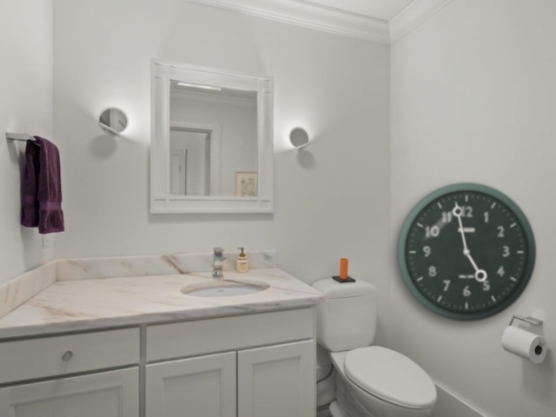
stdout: **4:58**
